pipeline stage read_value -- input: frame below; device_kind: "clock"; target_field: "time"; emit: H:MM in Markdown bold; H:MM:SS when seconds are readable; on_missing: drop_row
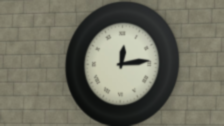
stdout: **12:14**
